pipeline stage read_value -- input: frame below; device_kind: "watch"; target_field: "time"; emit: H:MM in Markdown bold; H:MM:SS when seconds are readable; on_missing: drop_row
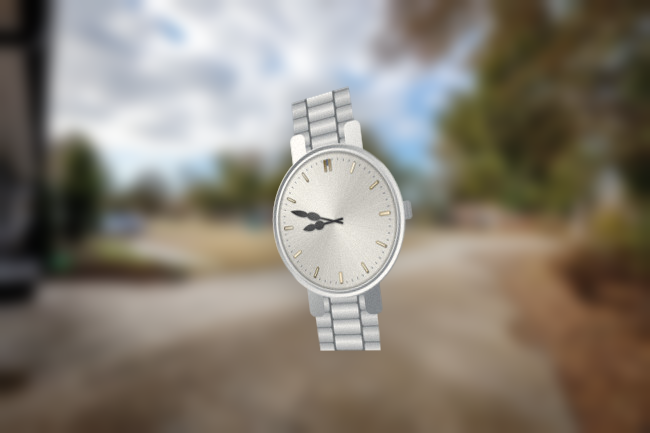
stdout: **8:48**
